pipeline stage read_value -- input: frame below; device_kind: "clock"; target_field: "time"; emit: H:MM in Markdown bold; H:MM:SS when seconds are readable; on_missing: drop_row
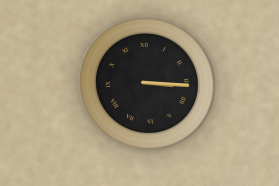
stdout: **3:16**
